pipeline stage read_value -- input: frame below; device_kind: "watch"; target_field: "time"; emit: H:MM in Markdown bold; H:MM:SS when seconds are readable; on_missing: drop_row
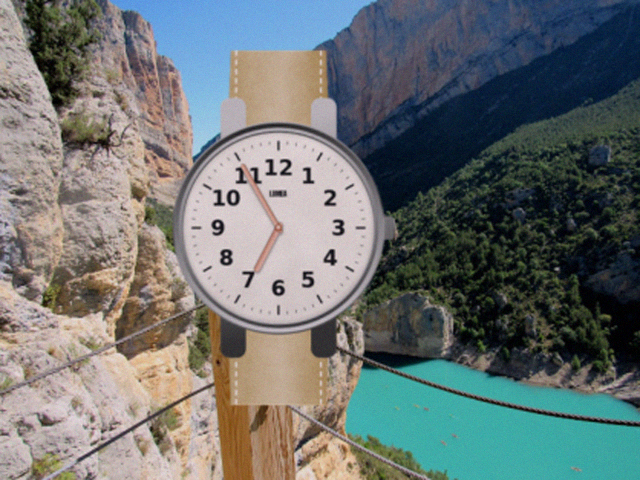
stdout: **6:55**
